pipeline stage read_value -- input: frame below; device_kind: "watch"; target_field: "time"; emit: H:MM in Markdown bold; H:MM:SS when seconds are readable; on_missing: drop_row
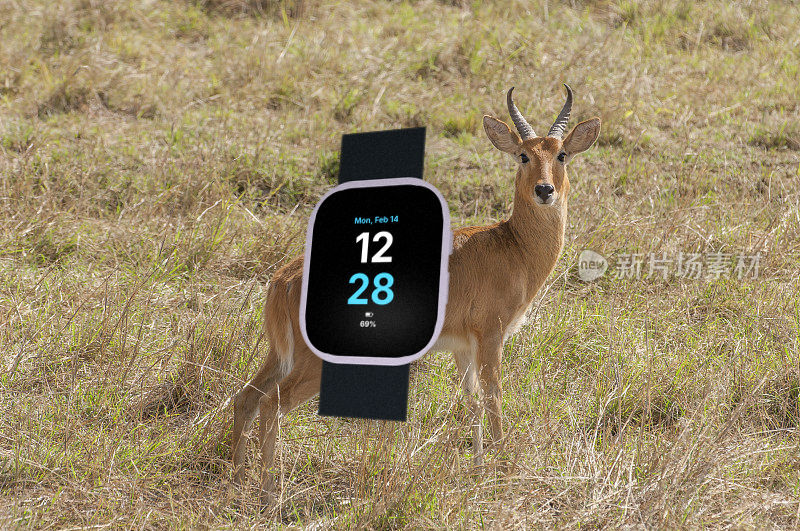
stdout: **12:28**
